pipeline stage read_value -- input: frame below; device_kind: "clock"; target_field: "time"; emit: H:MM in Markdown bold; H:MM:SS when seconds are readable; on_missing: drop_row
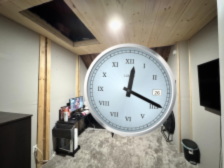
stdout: **12:19**
